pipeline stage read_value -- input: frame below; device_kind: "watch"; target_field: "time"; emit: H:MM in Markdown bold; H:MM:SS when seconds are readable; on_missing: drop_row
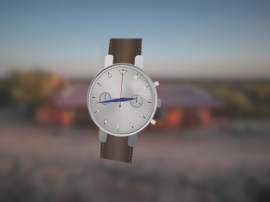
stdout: **2:43**
